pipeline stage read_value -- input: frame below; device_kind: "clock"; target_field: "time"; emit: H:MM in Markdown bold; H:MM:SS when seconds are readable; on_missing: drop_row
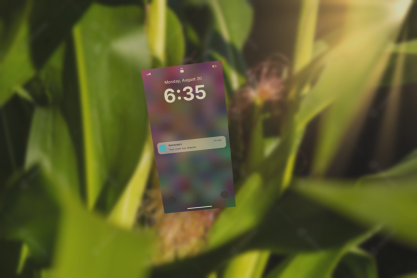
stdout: **6:35**
